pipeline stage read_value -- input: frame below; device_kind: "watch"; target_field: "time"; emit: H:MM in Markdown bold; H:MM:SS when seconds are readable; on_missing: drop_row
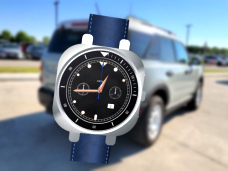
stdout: **12:44**
